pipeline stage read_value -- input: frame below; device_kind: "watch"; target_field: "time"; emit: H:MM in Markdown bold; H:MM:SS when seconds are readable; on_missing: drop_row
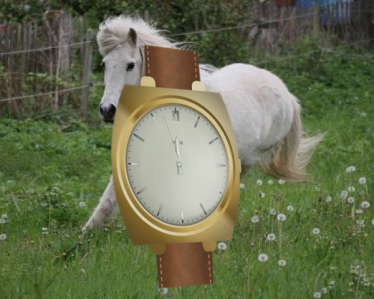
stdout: **11:57**
